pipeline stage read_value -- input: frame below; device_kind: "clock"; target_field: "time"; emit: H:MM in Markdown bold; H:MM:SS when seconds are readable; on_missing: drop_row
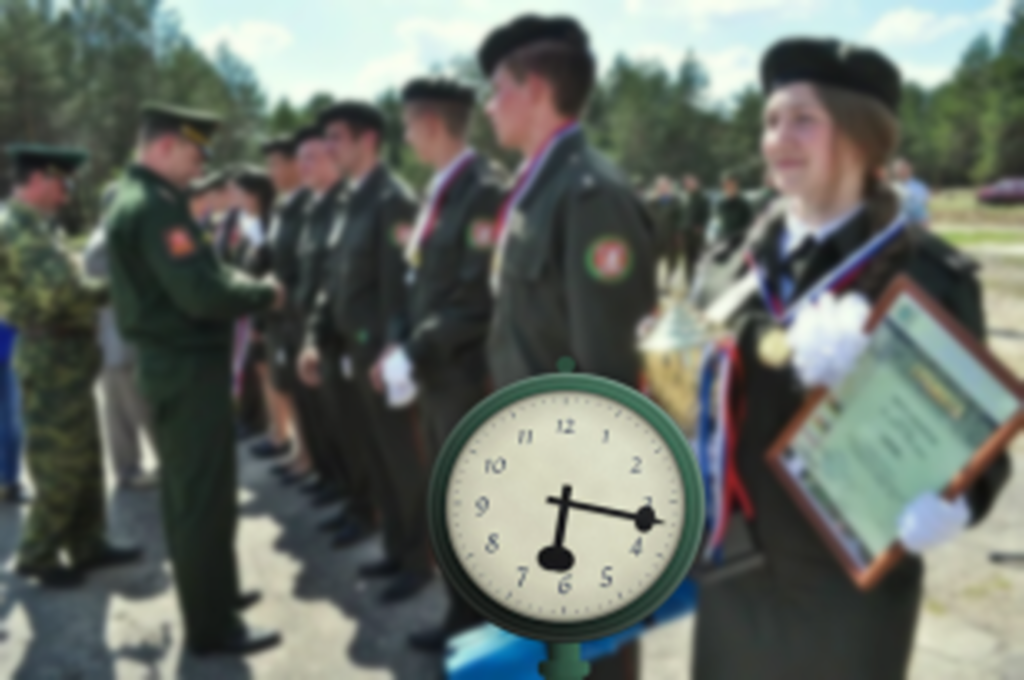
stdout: **6:17**
